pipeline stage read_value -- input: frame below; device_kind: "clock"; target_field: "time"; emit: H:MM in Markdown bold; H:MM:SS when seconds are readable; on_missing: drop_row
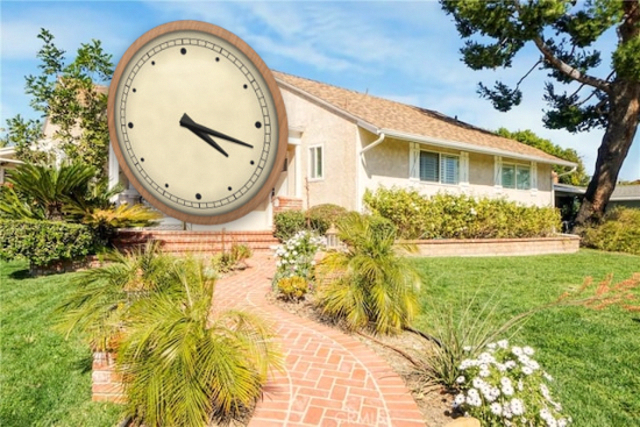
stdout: **4:18**
